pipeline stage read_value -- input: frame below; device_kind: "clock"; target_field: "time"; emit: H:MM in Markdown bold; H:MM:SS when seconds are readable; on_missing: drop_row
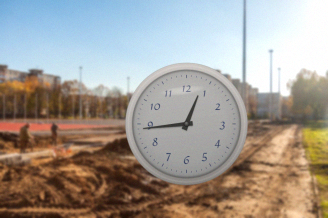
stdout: **12:44**
